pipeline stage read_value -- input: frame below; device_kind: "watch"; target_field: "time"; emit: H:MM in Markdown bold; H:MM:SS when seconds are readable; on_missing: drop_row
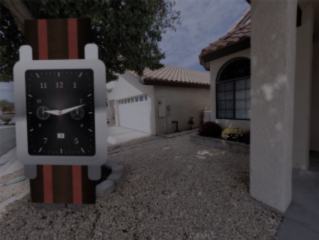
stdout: **9:12**
